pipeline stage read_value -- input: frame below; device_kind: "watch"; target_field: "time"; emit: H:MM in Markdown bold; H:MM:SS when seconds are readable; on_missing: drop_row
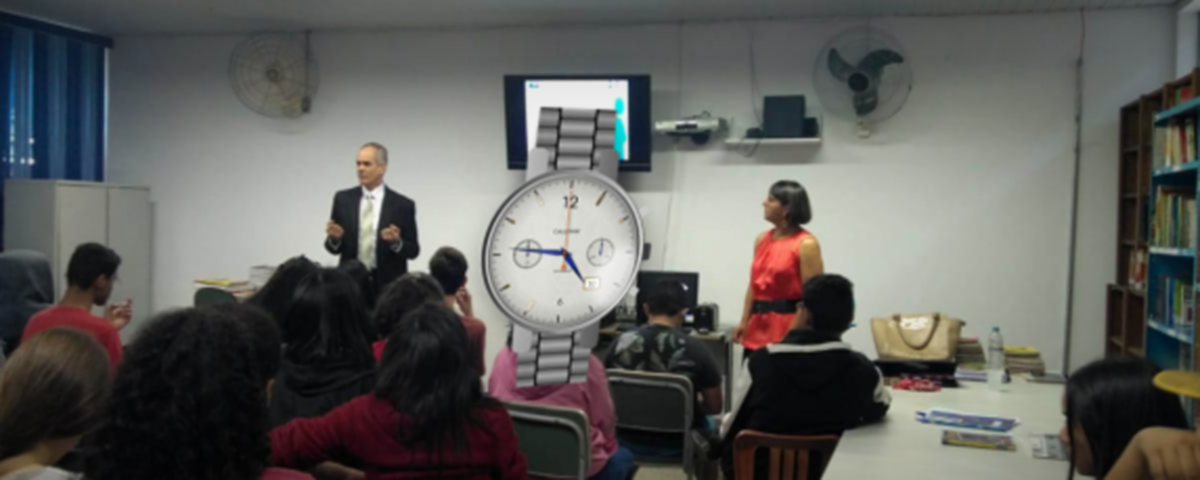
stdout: **4:46**
